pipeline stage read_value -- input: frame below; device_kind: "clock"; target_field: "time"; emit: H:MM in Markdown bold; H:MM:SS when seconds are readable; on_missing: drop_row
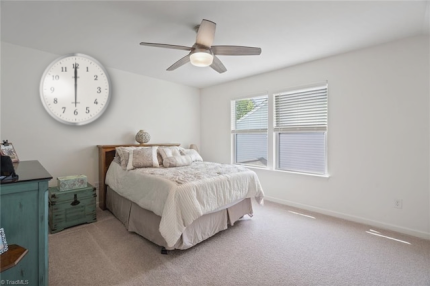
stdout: **6:00**
